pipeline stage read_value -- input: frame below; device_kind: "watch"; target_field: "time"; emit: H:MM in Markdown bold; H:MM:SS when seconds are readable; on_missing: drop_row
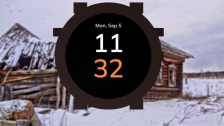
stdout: **11:32**
